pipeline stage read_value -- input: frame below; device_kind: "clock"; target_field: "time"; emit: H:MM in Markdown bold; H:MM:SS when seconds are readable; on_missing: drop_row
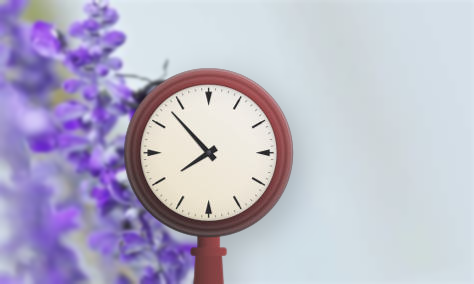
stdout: **7:53**
